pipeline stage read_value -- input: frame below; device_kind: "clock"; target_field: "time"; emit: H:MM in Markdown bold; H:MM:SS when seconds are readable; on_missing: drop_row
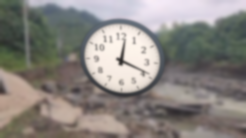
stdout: **12:19**
